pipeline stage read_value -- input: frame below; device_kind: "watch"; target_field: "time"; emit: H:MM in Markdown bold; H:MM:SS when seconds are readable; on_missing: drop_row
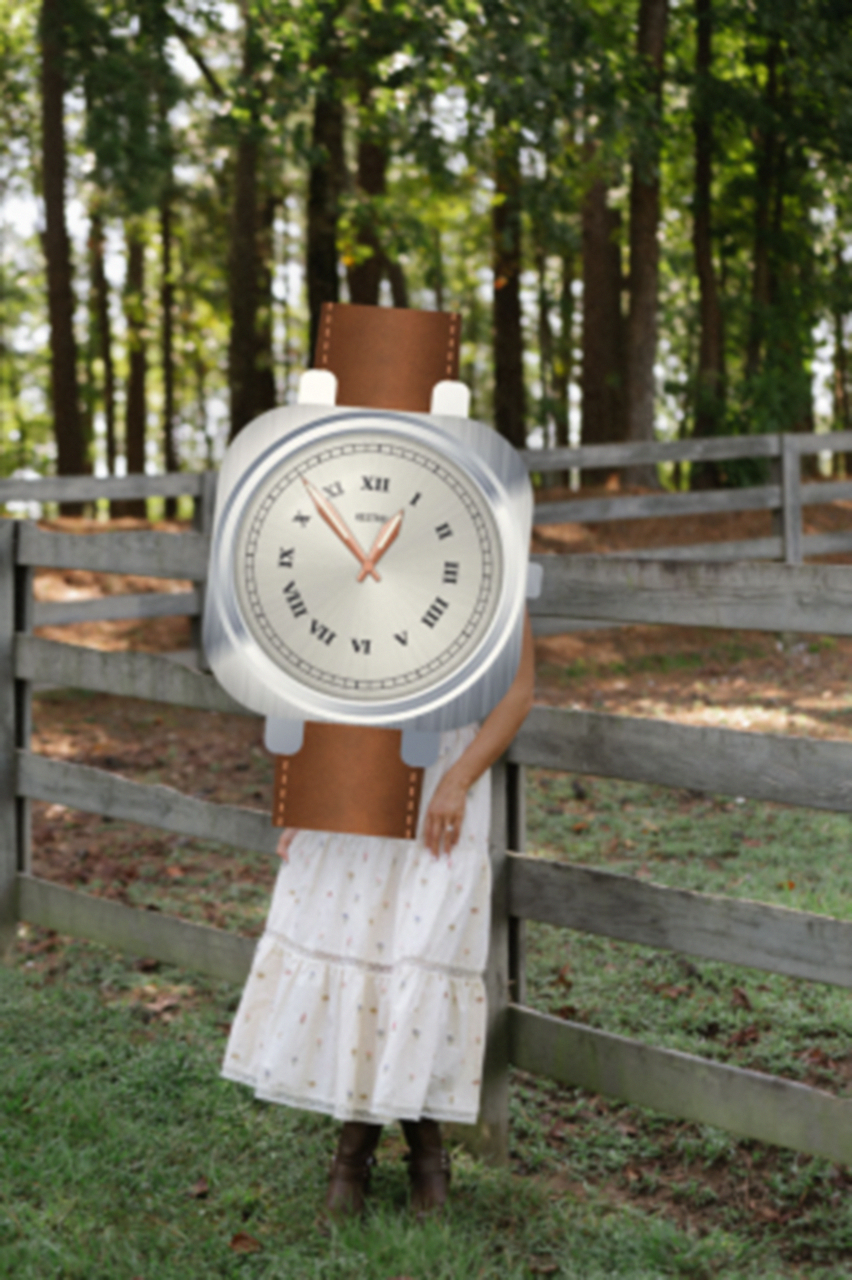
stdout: **12:53**
